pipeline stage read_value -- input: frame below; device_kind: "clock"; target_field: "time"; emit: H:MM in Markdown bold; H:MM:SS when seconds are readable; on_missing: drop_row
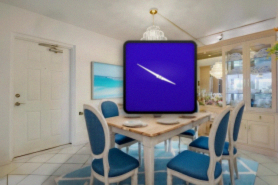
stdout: **3:50**
